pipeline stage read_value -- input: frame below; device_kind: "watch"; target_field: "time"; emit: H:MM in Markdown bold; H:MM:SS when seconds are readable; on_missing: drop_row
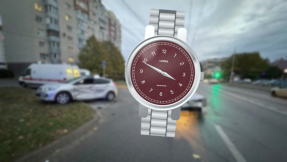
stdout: **3:49**
